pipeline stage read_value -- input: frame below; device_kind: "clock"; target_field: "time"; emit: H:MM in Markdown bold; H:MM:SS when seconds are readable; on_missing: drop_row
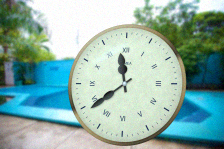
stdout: **11:39**
